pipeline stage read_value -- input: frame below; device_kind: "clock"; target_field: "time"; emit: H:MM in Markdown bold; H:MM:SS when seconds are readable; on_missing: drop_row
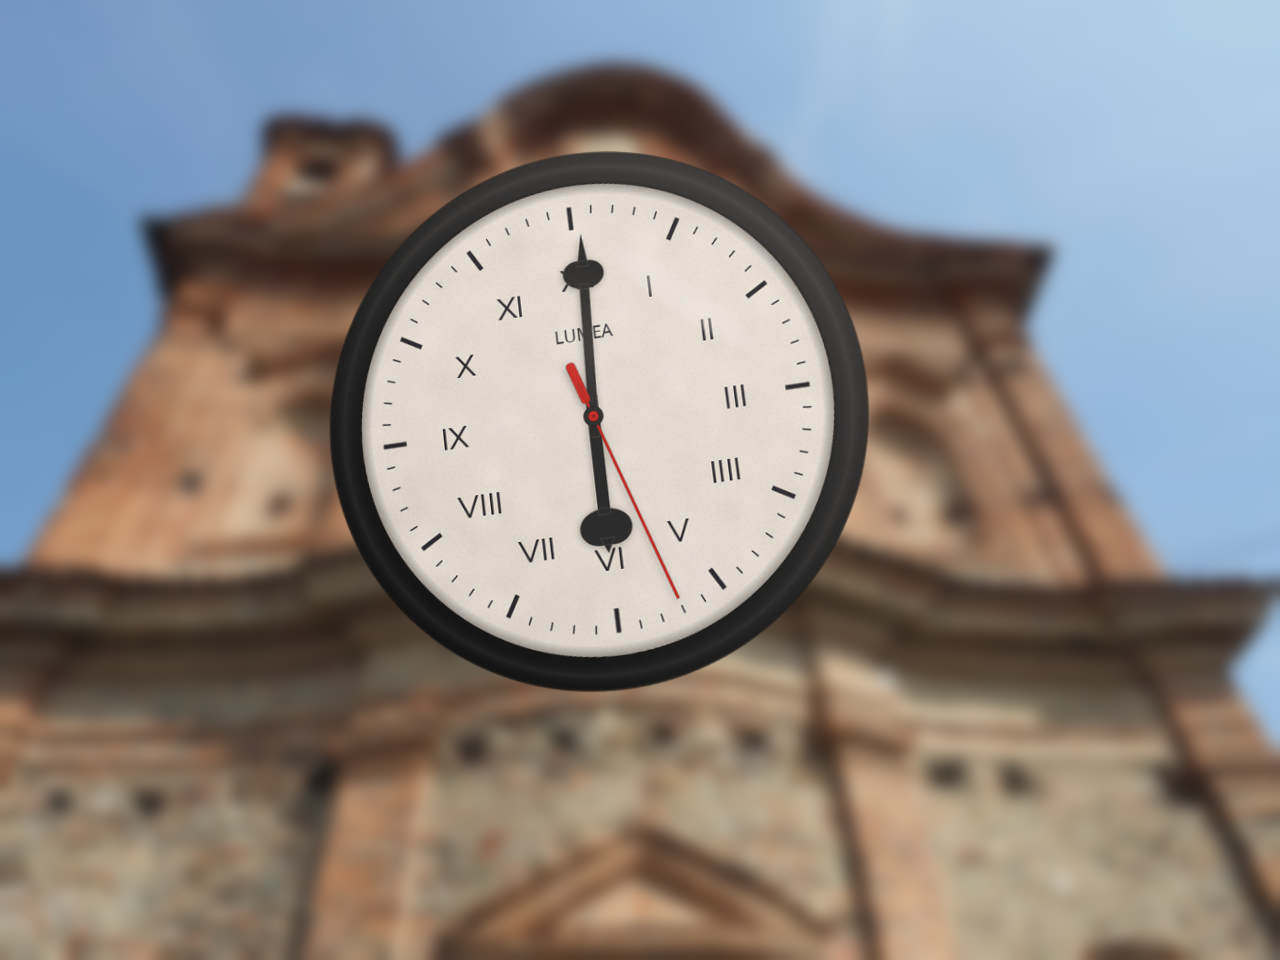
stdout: **6:00:27**
